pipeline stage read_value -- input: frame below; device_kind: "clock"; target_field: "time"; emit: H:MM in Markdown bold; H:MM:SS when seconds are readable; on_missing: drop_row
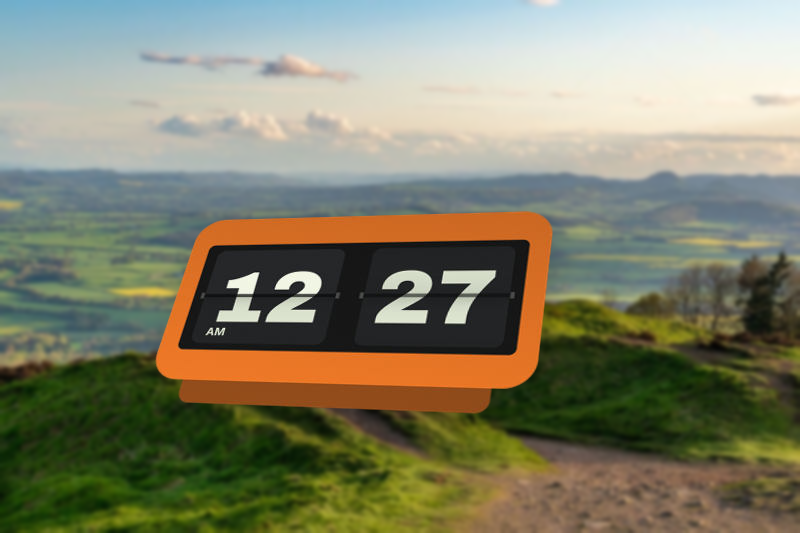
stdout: **12:27**
